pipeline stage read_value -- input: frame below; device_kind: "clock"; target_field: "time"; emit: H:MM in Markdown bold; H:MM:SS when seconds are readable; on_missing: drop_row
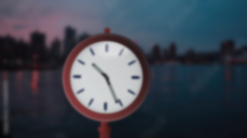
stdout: **10:26**
